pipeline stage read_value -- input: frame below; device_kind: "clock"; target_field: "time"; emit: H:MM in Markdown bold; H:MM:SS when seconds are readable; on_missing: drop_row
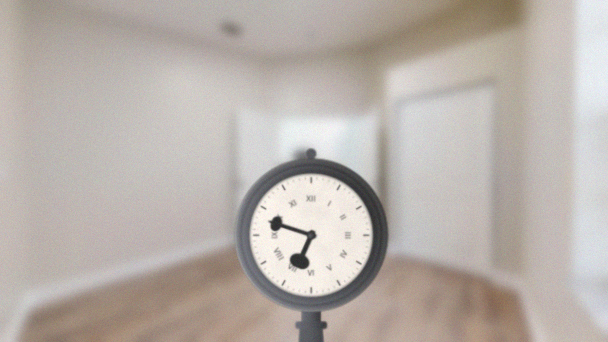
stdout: **6:48**
